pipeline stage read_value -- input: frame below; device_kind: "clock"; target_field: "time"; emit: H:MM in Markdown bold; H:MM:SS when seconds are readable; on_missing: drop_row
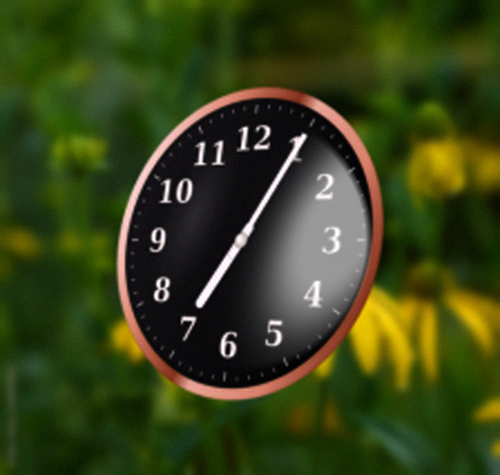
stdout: **7:05**
